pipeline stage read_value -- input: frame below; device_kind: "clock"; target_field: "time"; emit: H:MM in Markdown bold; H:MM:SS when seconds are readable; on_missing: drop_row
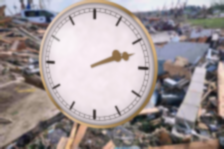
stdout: **2:12**
